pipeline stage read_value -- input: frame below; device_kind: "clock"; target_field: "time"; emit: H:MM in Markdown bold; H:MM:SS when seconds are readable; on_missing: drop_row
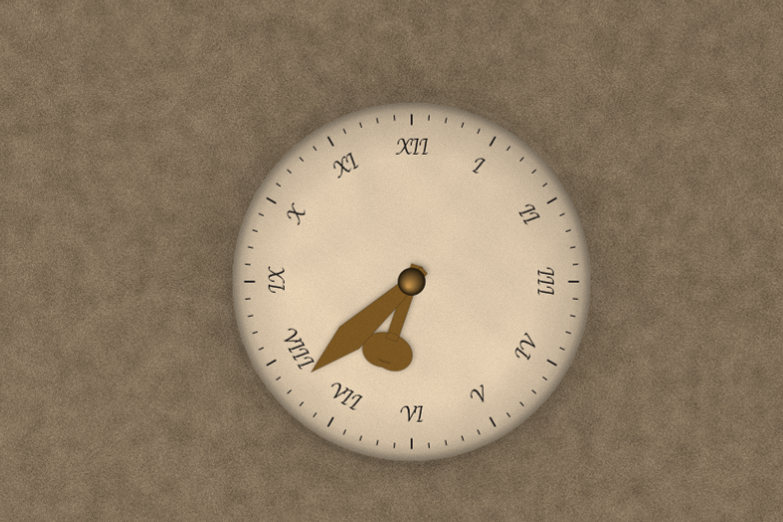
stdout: **6:38**
